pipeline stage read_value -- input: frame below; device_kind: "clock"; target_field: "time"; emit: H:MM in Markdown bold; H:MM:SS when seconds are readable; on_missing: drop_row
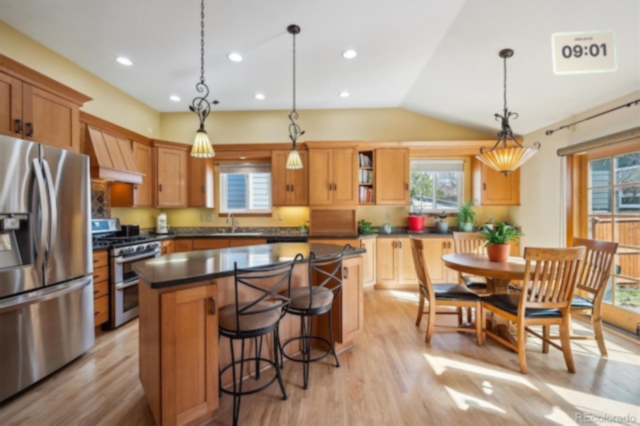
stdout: **9:01**
